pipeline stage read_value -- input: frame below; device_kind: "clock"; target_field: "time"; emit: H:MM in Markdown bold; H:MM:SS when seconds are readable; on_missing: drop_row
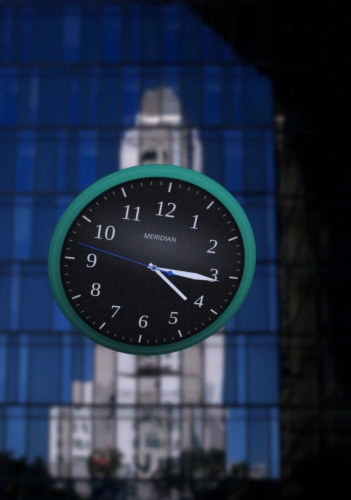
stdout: **4:15:47**
